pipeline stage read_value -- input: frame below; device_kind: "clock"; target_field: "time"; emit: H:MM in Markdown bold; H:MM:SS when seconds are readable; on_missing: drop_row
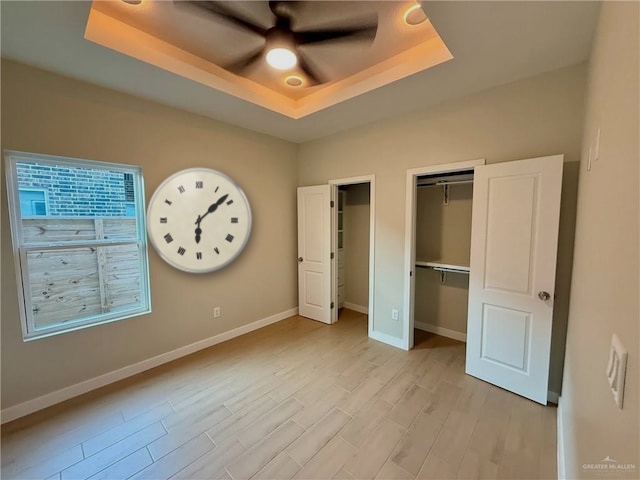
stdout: **6:08**
